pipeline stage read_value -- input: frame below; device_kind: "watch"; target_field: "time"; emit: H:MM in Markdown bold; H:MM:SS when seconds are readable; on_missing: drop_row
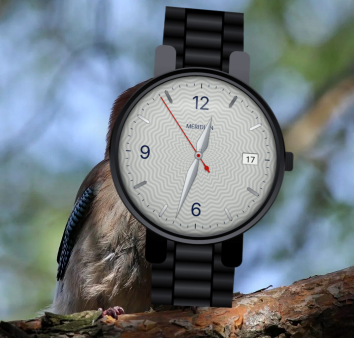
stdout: **12:32:54**
